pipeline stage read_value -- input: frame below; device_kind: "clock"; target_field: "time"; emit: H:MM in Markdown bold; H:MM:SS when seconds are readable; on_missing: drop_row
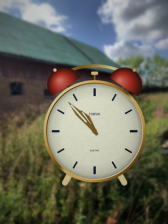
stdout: **10:53**
